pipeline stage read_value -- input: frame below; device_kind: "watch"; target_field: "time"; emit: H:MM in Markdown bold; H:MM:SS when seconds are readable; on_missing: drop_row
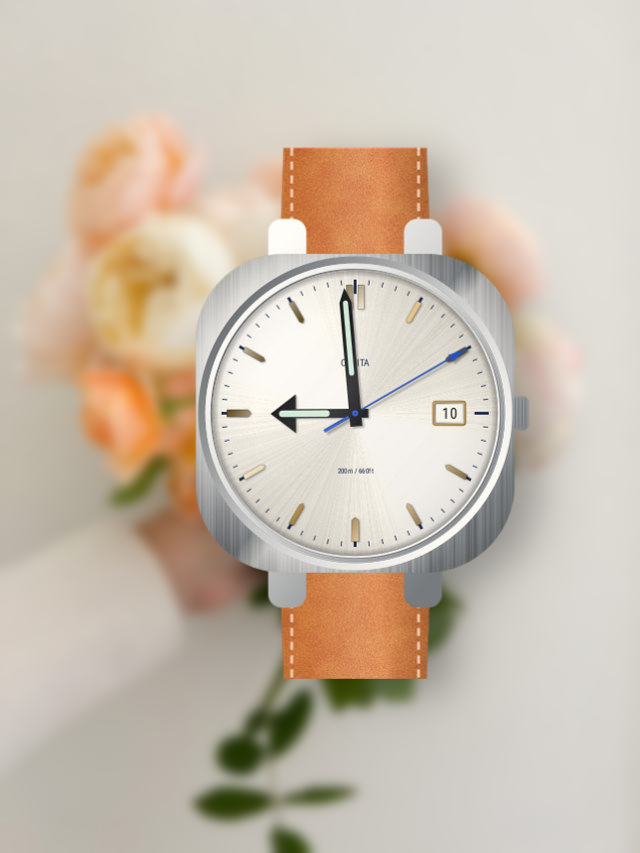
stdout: **8:59:10**
